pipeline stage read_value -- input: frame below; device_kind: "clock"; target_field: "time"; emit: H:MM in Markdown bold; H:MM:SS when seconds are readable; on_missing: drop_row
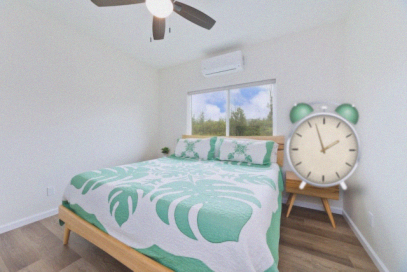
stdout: **1:57**
